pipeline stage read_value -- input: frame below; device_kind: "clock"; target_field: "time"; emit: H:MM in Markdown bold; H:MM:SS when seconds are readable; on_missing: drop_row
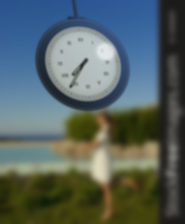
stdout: **7:36**
